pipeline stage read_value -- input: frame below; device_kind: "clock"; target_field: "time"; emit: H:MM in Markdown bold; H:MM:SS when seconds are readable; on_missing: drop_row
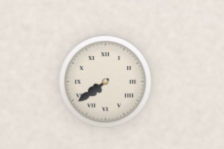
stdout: **7:39**
